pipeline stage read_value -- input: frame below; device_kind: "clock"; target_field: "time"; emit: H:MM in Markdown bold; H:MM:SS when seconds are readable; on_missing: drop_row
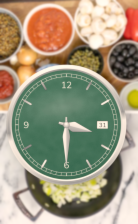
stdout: **3:30**
